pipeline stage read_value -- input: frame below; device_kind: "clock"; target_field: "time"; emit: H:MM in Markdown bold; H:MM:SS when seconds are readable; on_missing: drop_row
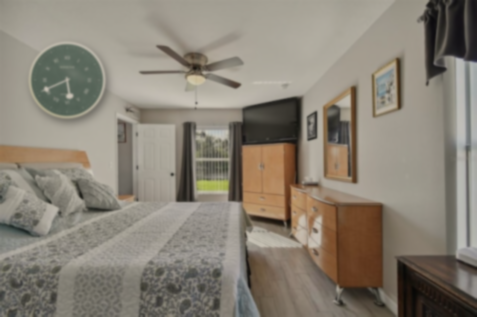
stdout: **5:41**
